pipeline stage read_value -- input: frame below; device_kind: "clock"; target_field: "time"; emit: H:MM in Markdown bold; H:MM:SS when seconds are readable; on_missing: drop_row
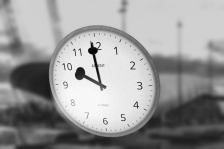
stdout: **9:59**
